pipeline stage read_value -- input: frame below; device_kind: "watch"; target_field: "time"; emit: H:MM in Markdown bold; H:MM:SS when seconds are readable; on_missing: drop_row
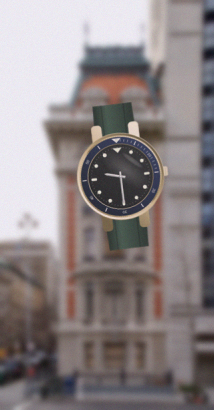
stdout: **9:30**
